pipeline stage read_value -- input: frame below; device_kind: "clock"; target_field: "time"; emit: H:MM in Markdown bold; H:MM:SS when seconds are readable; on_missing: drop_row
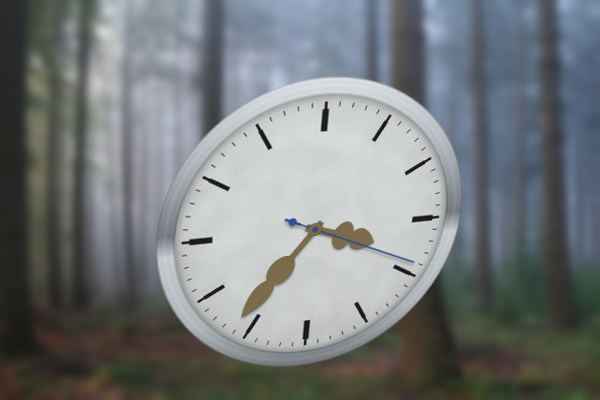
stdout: **3:36:19**
